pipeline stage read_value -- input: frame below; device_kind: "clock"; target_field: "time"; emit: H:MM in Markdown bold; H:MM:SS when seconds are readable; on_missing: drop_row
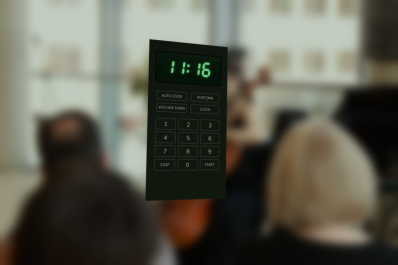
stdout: **11:16**
